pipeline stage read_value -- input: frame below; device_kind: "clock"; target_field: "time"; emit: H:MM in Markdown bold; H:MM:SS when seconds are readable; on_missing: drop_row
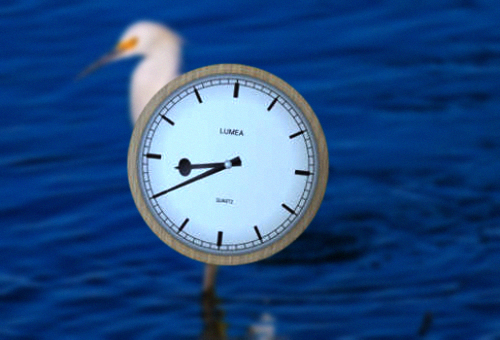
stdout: **8:40**
